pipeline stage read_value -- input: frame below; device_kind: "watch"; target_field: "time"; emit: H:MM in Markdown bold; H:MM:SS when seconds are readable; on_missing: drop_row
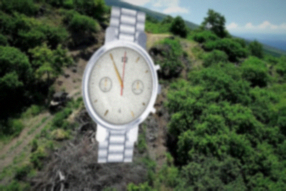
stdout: **10:55**
